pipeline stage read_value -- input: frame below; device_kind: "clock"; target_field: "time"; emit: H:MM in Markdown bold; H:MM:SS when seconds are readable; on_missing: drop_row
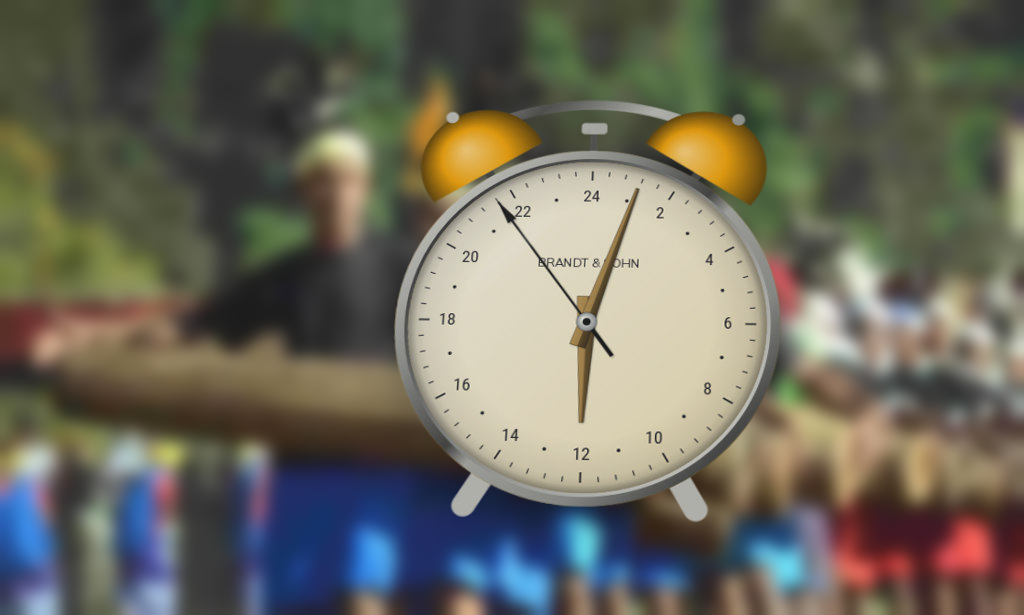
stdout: **12:02:54**
